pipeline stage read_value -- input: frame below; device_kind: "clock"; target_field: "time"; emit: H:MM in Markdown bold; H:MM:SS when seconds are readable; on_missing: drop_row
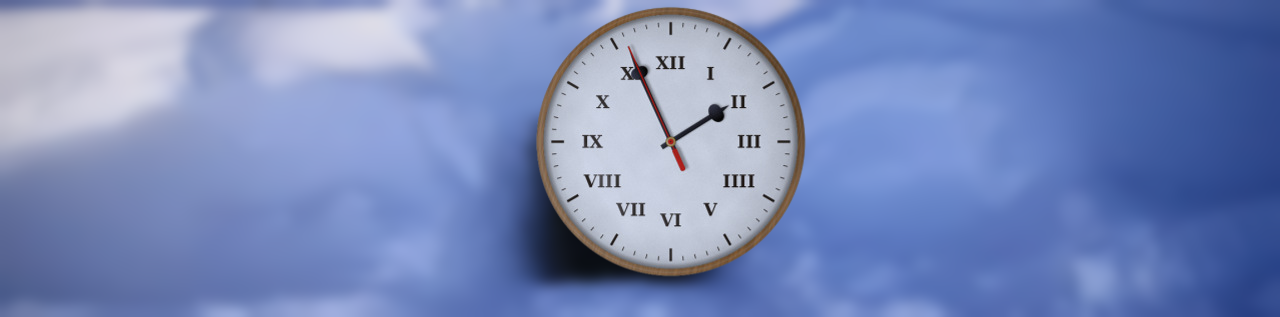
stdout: **1:55:56**
